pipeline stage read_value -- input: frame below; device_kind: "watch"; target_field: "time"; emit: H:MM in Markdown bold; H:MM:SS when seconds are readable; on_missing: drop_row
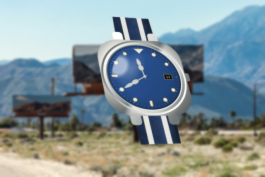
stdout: **11:40**
